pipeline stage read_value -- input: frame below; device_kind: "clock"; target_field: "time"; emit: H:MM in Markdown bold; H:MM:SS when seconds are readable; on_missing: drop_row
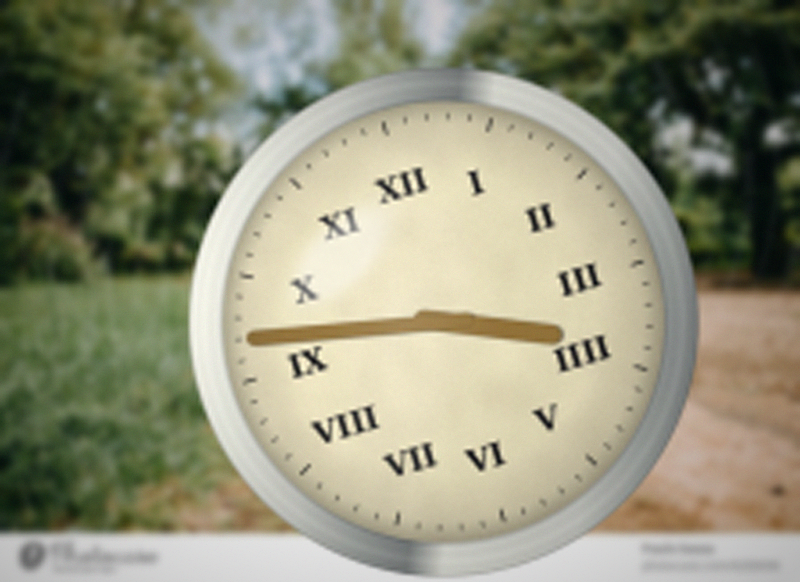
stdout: **3:47**
